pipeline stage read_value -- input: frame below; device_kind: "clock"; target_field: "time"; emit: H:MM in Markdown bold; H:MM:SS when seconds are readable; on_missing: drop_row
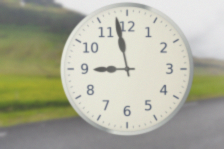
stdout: **8:58**
